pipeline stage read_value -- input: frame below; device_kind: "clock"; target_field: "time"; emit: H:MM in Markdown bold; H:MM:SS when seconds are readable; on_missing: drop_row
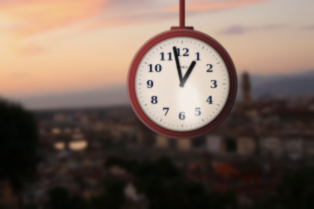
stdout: **12:58**
